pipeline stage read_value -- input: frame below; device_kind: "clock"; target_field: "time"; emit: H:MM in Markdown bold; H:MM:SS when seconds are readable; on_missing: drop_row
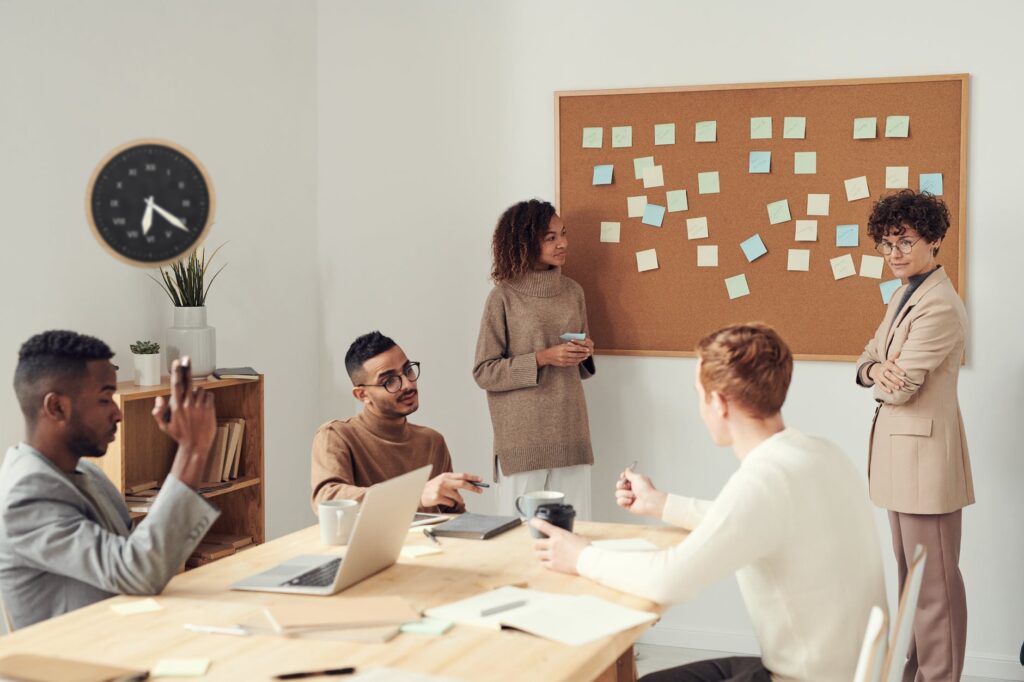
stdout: **6:21**
